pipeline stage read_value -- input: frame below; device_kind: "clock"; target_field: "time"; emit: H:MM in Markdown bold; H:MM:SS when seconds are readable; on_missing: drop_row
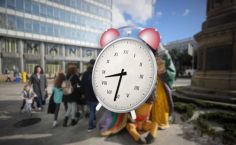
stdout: **8:31**
